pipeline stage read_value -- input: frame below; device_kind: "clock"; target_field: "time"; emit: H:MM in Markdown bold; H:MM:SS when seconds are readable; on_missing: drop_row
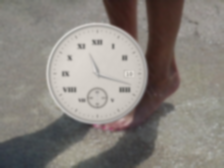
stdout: **11:18**
